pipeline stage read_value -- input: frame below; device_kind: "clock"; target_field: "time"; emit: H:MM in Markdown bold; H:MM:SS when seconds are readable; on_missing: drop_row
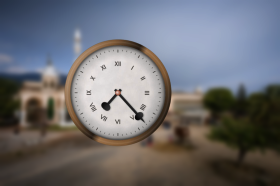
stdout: **7:23**
